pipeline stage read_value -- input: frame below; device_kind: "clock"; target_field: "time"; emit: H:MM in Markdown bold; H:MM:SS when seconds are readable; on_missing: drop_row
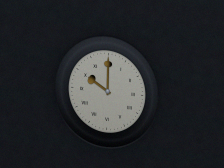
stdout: **10:00**
